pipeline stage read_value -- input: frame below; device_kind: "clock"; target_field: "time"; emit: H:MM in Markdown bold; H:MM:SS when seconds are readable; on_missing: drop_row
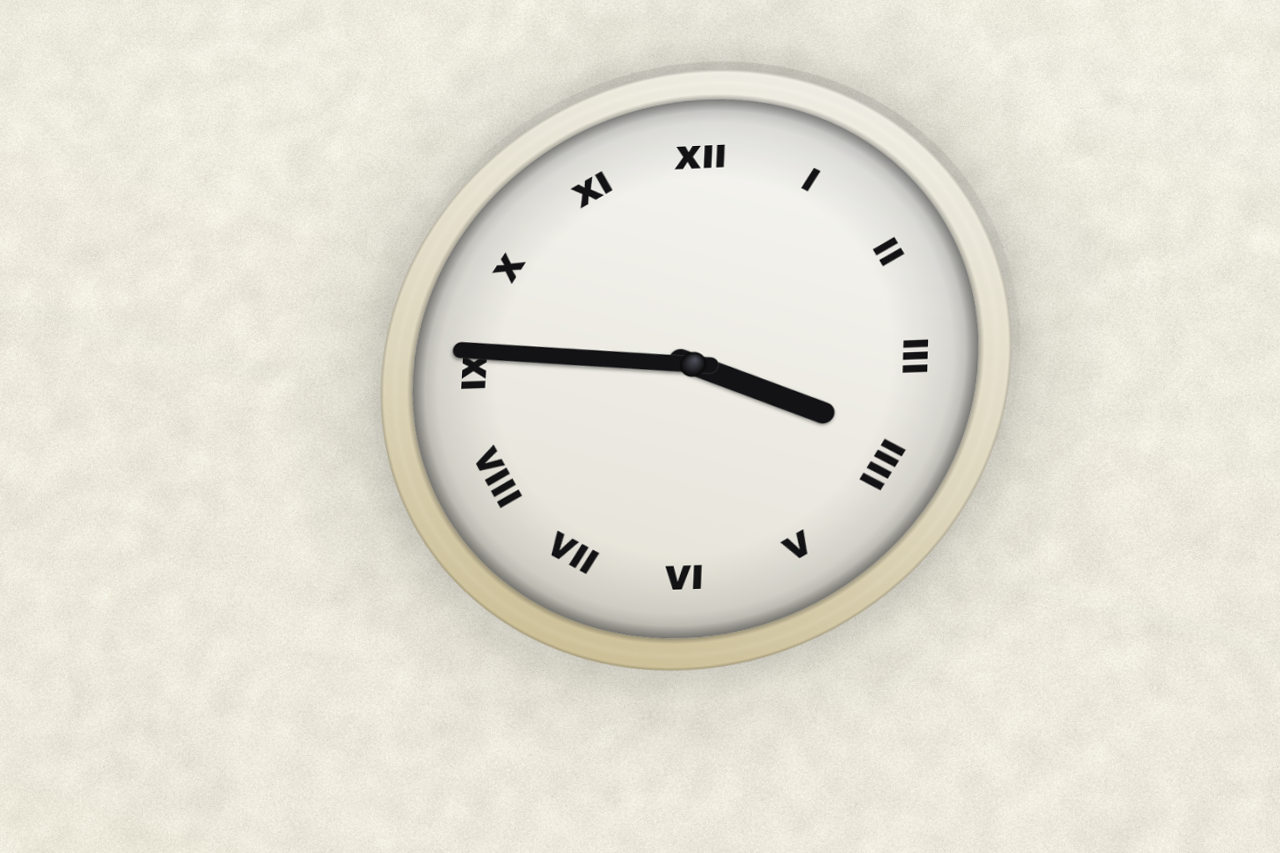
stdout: **3:46**
